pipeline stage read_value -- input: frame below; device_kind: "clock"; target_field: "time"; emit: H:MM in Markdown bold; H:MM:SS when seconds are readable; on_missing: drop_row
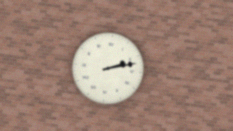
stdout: **2:12**
